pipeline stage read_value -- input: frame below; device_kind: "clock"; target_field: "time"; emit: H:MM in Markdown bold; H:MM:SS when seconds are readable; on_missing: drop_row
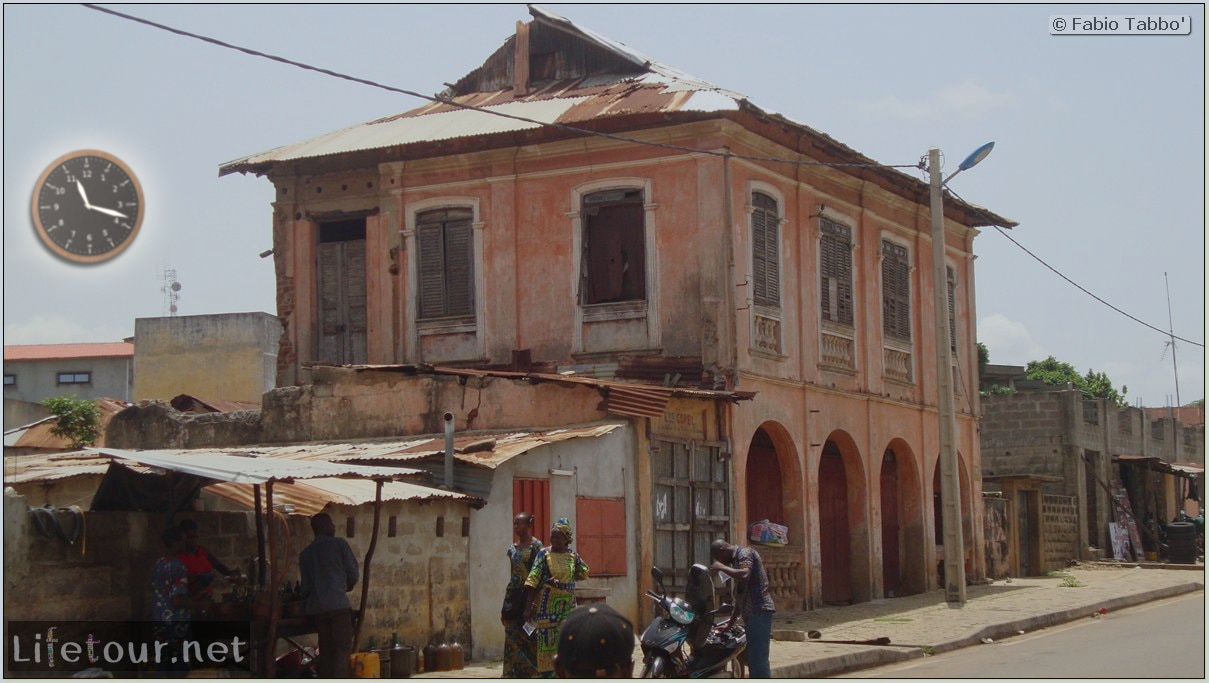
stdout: **11:18**
